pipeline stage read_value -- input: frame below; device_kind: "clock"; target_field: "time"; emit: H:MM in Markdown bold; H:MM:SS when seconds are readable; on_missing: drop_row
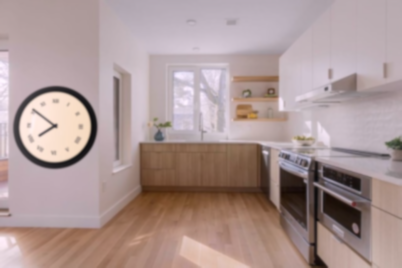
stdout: **7:51**
